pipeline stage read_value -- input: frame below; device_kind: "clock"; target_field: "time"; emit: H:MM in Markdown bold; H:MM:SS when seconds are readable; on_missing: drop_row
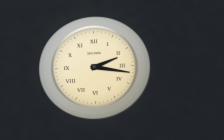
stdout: **2:17**
